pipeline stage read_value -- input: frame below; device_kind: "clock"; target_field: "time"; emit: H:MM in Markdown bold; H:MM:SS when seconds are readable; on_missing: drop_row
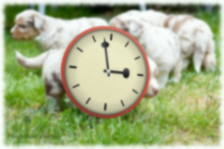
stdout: **2:58**
